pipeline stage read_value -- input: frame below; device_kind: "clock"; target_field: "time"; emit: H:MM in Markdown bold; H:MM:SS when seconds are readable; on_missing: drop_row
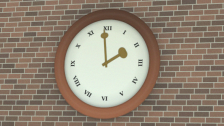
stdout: **1:59**
